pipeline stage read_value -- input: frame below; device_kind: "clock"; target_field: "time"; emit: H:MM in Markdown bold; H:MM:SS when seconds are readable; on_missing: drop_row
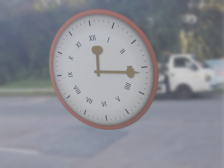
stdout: **12:16**
